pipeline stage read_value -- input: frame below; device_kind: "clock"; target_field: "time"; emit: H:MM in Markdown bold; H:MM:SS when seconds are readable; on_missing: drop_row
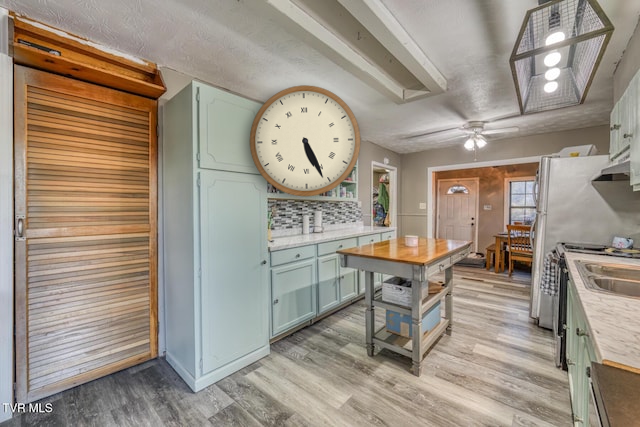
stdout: **5:26**
